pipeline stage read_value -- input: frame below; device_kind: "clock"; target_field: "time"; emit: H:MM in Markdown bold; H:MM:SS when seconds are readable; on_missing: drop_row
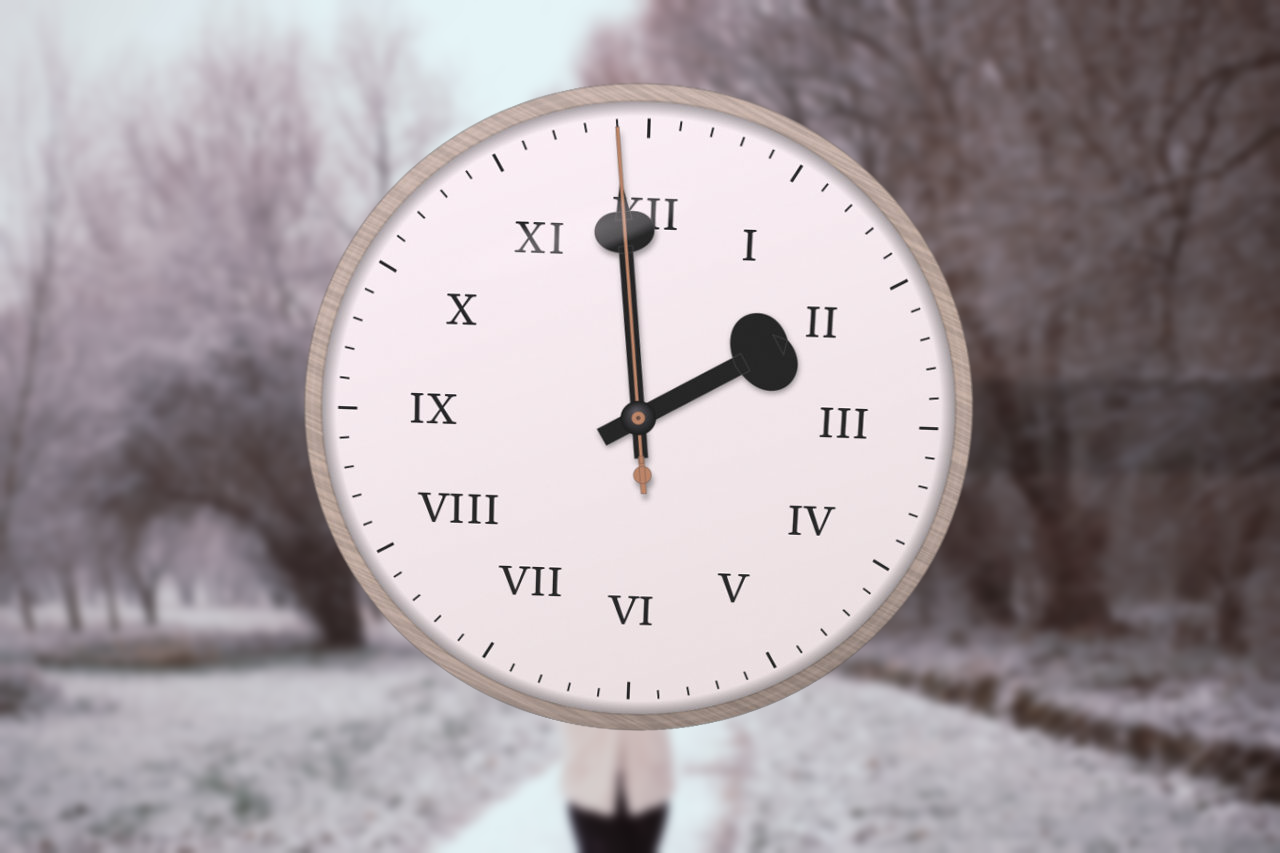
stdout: **1:58:59**
